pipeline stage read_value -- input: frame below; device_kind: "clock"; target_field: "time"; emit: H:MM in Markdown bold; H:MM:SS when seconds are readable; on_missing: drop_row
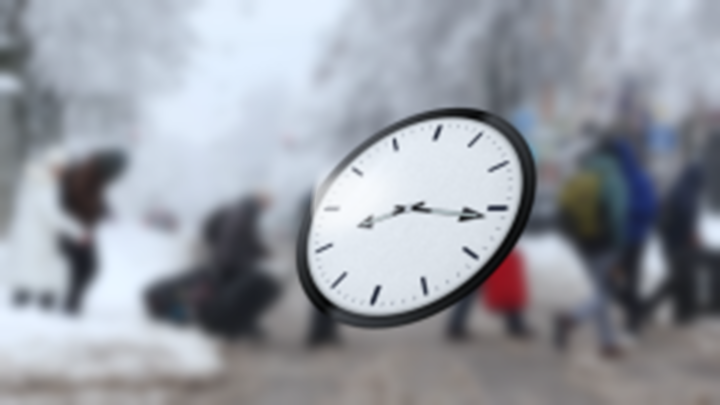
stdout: **8:16**
